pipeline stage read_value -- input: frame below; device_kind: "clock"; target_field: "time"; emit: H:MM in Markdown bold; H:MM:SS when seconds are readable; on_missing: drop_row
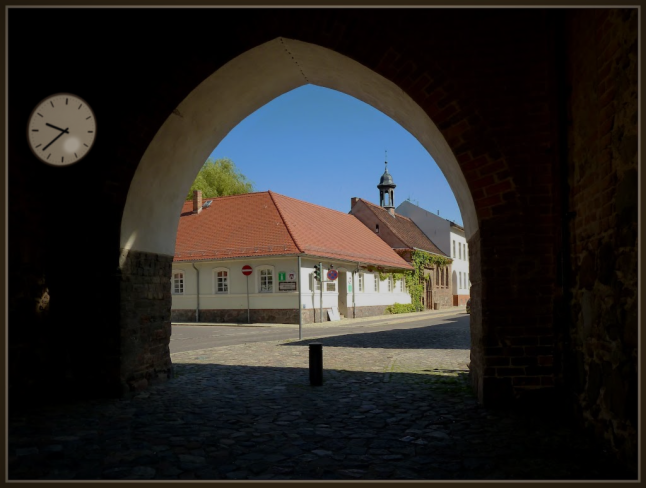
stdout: **9:38**
